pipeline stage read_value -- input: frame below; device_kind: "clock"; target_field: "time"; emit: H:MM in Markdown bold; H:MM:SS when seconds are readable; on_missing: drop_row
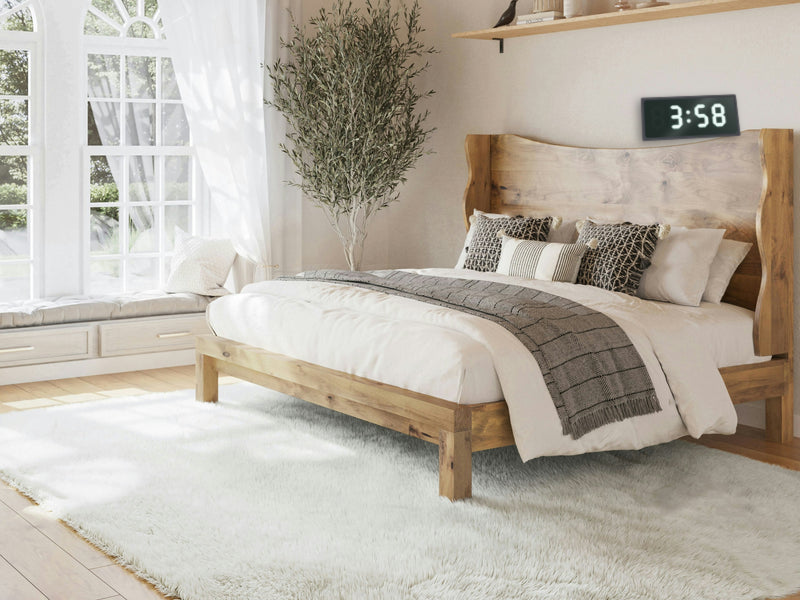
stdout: **3:58**
